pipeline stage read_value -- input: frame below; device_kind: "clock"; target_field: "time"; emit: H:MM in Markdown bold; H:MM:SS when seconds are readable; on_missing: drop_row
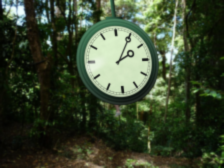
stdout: **2:05**
